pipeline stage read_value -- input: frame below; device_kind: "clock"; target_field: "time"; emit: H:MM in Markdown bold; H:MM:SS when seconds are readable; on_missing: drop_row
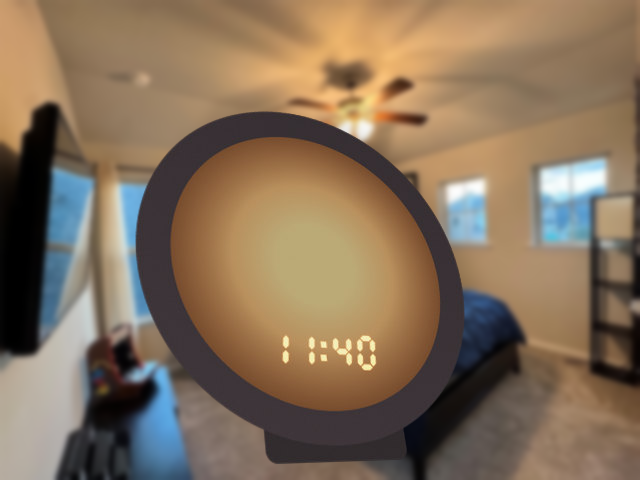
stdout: **11:40**
